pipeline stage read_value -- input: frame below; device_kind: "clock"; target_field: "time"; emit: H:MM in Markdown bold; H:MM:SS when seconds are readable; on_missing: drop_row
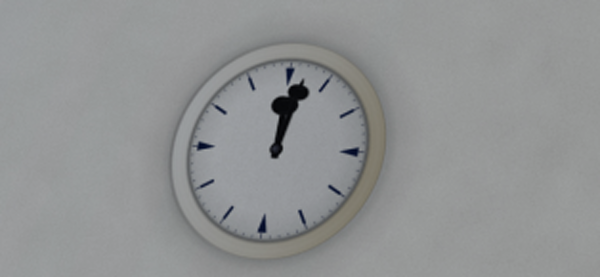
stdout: **12:02**
